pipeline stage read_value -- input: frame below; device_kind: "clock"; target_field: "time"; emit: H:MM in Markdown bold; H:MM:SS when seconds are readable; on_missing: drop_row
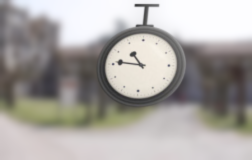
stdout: **10:46**
